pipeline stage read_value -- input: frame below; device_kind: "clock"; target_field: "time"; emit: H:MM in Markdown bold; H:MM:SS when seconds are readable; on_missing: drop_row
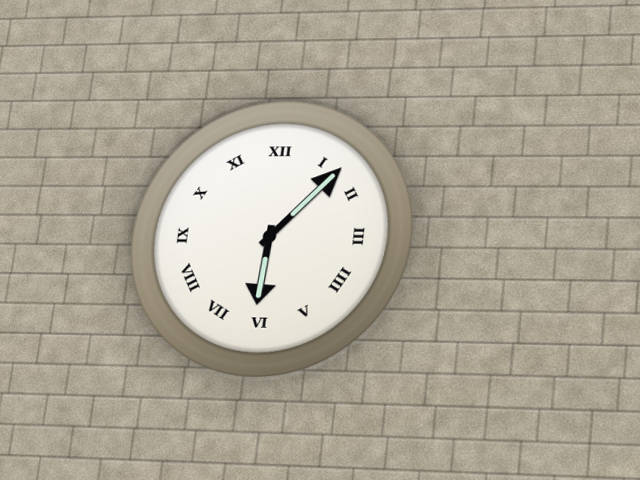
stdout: **6:07**
